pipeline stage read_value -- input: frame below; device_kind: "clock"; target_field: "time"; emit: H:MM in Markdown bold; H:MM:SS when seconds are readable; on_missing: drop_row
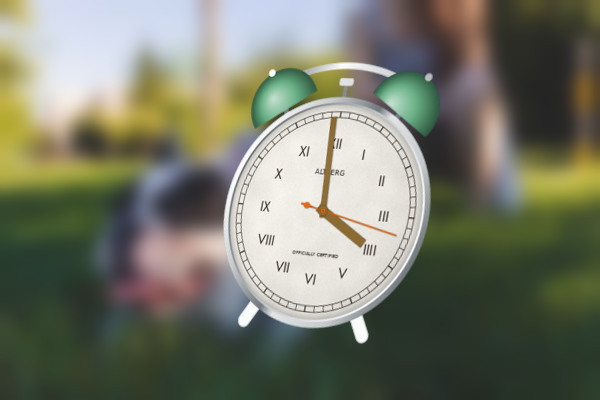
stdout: **3:59:17**
